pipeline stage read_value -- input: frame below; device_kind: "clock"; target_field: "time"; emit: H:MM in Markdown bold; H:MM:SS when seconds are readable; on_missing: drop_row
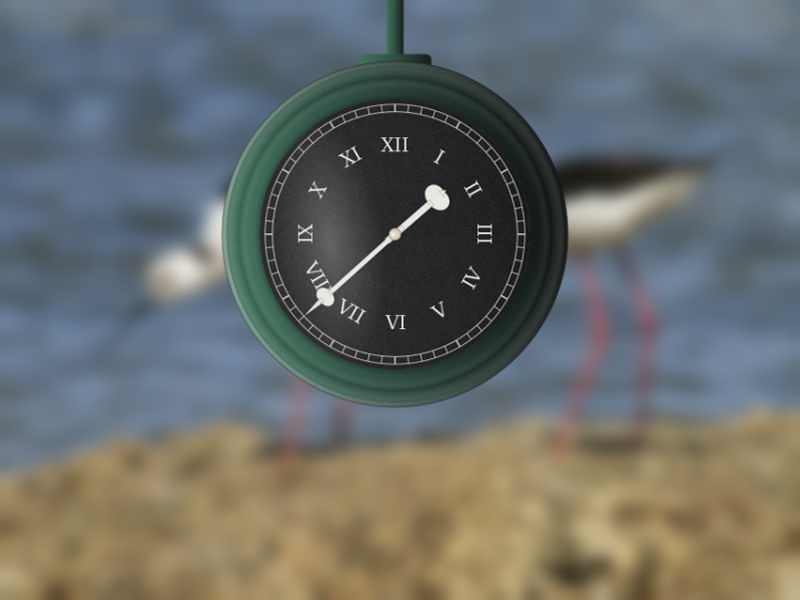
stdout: **1:38**
